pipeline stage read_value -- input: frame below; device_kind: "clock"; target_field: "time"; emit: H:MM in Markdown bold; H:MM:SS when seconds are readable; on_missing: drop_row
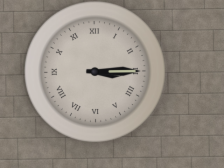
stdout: **3:15**
